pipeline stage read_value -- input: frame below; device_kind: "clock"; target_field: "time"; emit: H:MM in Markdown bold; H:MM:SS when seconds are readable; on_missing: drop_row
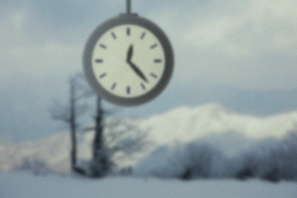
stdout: **12:23**
